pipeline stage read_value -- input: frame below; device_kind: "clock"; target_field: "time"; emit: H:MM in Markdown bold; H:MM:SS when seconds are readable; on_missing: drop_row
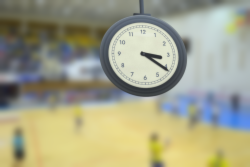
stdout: **3:21**
